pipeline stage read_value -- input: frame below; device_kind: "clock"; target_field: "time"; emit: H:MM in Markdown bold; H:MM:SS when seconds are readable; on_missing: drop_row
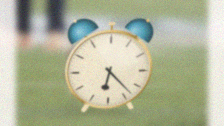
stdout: **6:23**
